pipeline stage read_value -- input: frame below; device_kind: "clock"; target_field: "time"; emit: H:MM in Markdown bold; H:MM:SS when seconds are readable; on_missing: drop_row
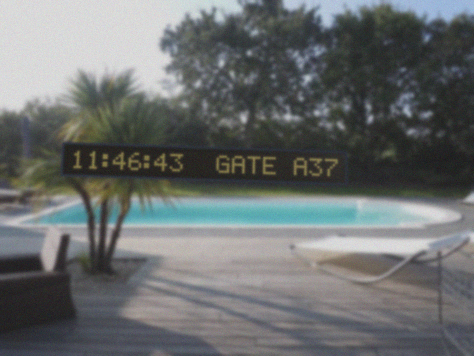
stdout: **11:46:43**
